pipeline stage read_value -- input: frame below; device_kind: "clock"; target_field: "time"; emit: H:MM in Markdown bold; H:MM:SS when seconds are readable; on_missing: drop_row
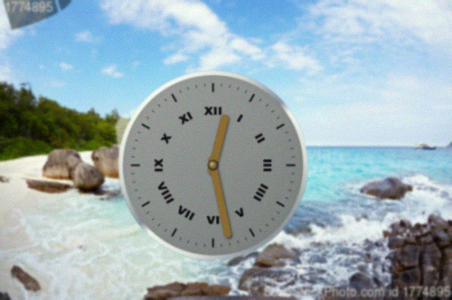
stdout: **12:28**
